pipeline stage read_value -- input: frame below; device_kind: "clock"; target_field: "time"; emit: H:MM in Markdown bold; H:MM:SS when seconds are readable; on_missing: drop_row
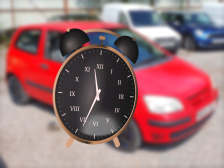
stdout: **11:34**
